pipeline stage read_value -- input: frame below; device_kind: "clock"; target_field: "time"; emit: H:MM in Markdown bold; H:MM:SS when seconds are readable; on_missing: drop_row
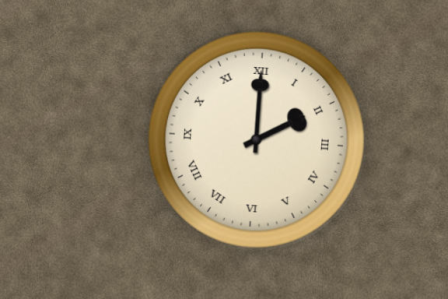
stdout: **2:00**
